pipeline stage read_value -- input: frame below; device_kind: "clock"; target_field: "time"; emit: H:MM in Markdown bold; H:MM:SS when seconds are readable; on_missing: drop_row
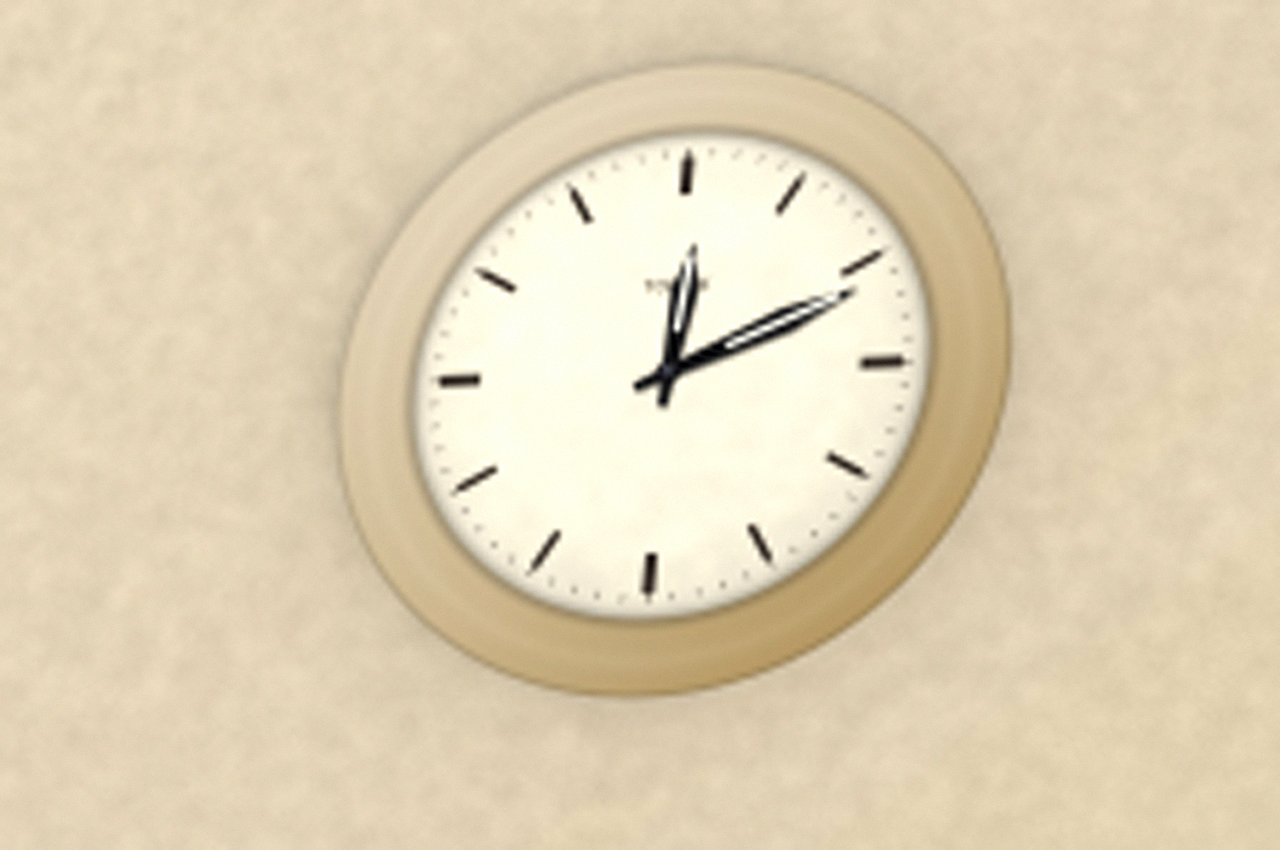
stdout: **12:11**
